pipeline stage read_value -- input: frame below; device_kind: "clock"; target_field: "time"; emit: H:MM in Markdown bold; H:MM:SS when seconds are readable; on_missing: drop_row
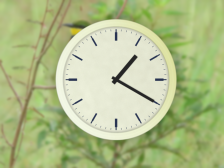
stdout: **1:20**
